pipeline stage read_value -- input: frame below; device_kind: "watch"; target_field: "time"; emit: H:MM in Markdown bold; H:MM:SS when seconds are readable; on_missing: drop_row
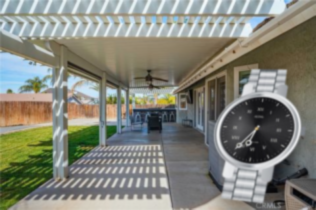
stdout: **6:36**
